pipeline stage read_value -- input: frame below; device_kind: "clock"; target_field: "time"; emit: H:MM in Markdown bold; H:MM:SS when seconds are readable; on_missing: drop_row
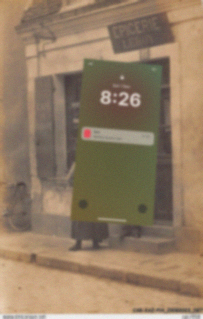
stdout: **8:26**
